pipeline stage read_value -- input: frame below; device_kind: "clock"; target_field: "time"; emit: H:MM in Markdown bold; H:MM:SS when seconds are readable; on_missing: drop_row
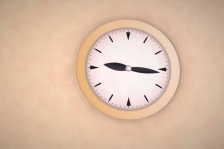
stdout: **9:16**
